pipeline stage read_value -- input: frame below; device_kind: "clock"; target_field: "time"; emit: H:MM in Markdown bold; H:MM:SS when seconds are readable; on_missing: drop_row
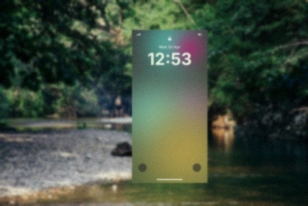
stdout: **12:53**
